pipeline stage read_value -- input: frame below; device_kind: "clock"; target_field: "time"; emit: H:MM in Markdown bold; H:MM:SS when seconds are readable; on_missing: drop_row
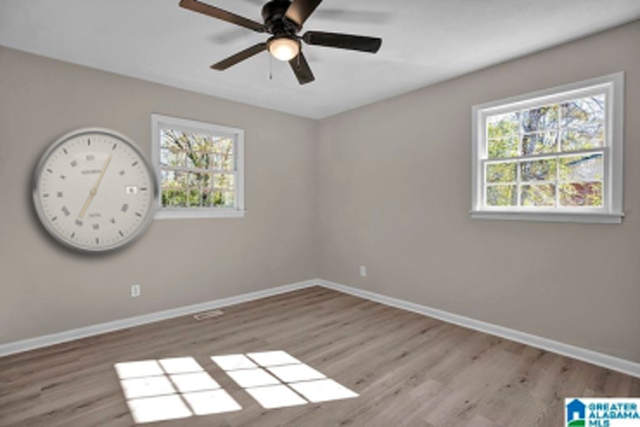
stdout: **7:05**
